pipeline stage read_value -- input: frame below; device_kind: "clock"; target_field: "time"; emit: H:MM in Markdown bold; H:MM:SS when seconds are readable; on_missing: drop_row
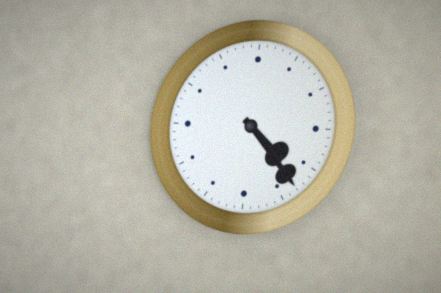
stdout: **4:23**
